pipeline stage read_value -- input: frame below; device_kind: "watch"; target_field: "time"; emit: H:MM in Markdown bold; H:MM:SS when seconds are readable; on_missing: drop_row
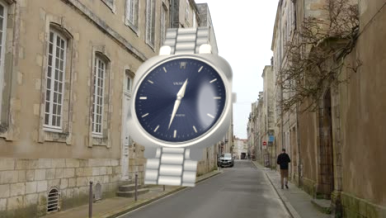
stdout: **12:32**
